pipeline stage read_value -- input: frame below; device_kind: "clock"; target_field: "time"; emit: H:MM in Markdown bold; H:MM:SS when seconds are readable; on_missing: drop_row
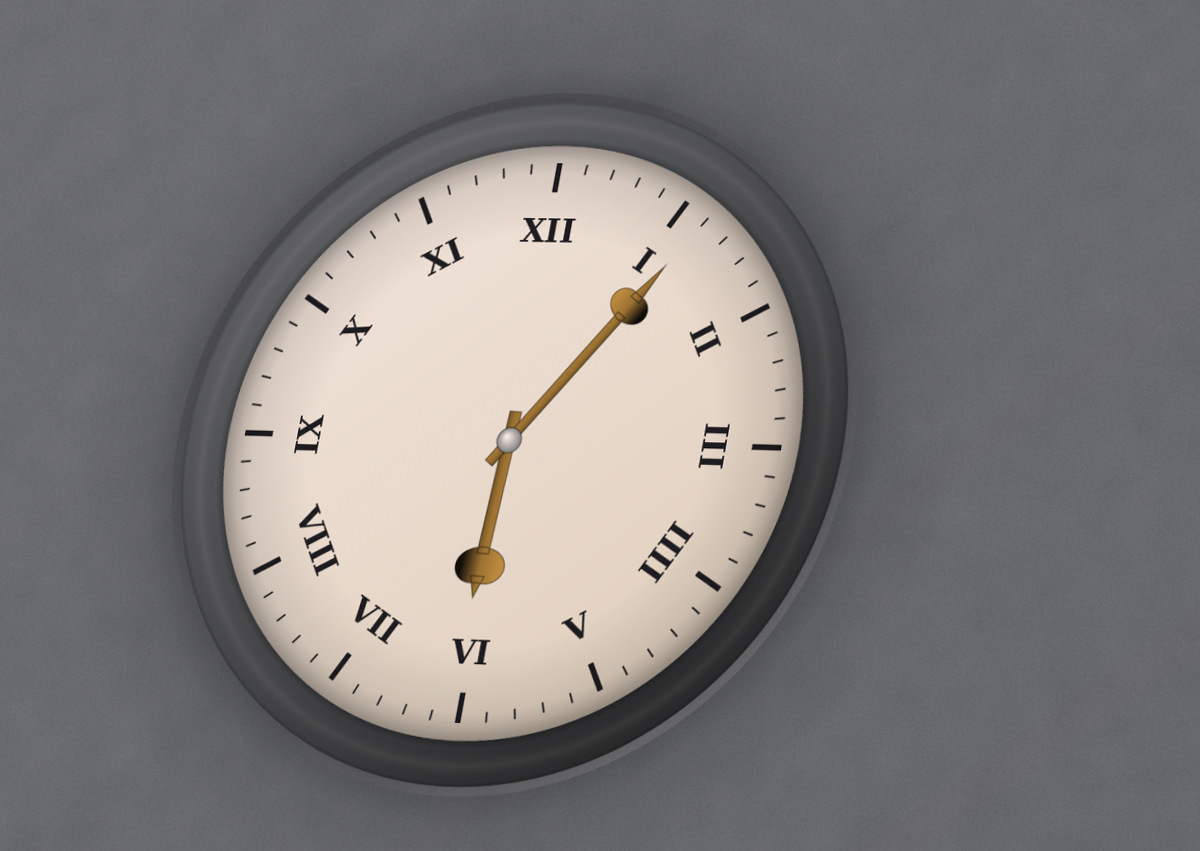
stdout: **6:06**
